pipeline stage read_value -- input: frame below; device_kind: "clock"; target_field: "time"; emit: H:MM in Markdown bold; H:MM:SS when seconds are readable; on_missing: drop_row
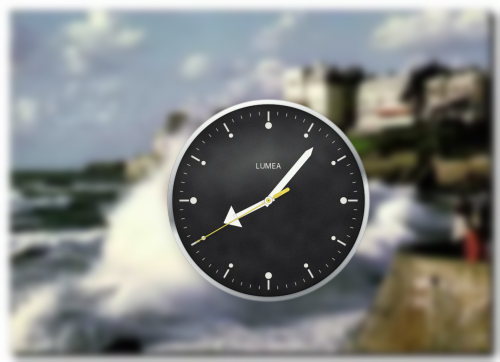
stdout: **8:06:40**
